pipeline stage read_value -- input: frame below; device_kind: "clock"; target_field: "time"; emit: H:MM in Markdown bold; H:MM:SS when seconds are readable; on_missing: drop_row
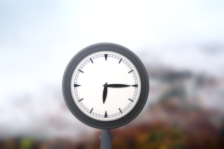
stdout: **6:15**
